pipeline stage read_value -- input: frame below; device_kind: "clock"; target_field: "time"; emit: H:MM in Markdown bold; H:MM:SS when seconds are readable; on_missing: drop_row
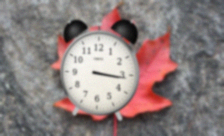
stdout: **3:16**
